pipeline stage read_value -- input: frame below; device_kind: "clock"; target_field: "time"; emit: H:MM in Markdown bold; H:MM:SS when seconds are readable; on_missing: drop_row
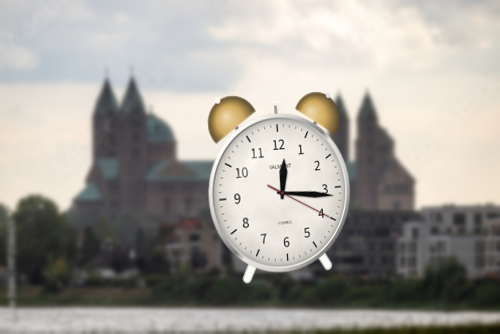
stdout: **12:16:20**
